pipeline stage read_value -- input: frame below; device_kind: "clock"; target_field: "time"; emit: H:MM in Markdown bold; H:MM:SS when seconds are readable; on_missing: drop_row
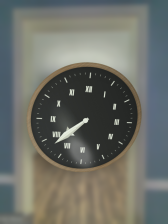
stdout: **7:38**
